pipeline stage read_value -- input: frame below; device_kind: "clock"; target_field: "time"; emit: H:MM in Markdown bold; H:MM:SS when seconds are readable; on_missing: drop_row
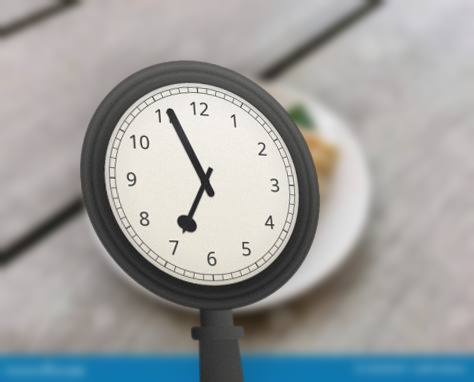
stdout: **6:56**
